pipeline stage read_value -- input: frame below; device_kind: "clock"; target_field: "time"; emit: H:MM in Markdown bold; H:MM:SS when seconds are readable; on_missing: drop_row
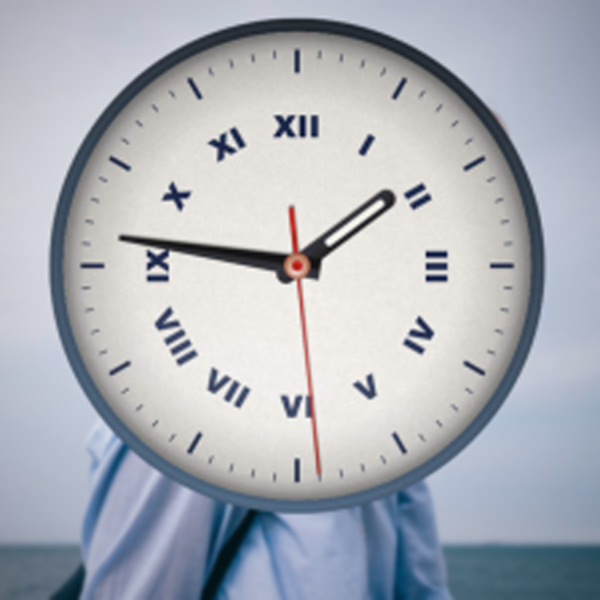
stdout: **1:46:29**
